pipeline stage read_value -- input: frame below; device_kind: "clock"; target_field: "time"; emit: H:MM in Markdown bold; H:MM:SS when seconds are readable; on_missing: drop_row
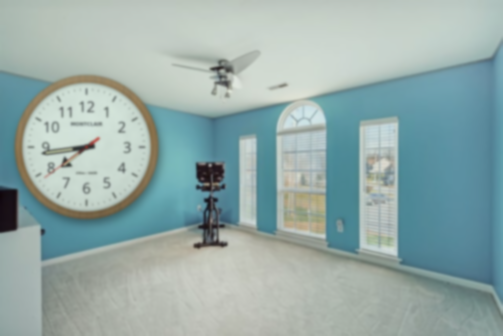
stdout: **7:43:39**
